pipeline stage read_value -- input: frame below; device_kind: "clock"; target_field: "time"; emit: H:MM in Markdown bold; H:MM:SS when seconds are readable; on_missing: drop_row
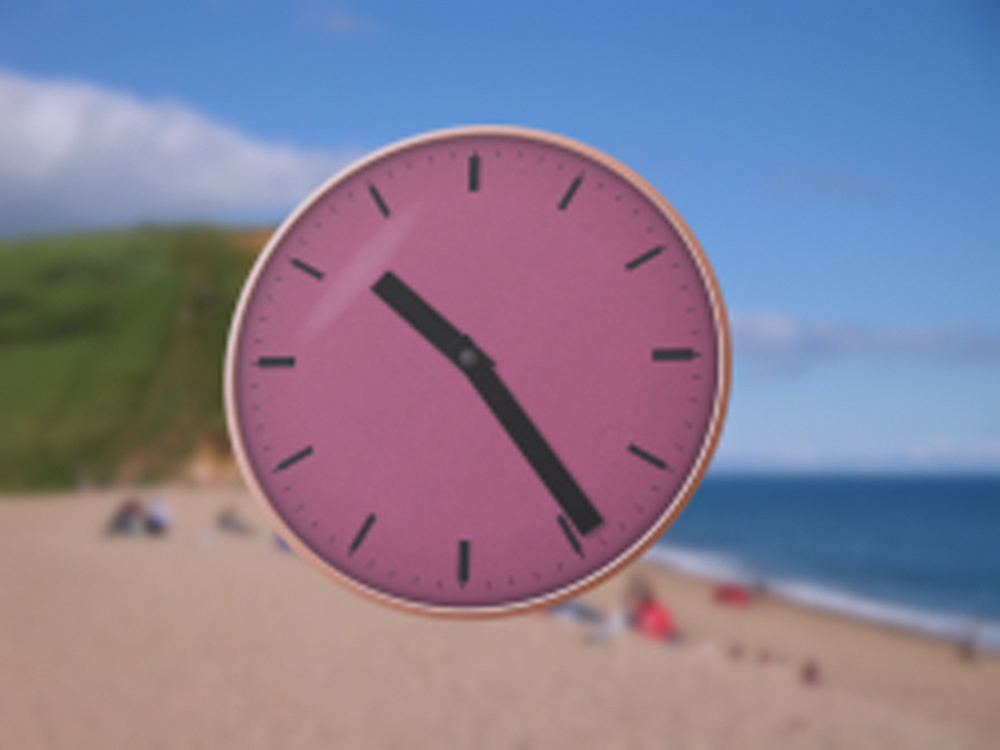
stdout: **10:24**
